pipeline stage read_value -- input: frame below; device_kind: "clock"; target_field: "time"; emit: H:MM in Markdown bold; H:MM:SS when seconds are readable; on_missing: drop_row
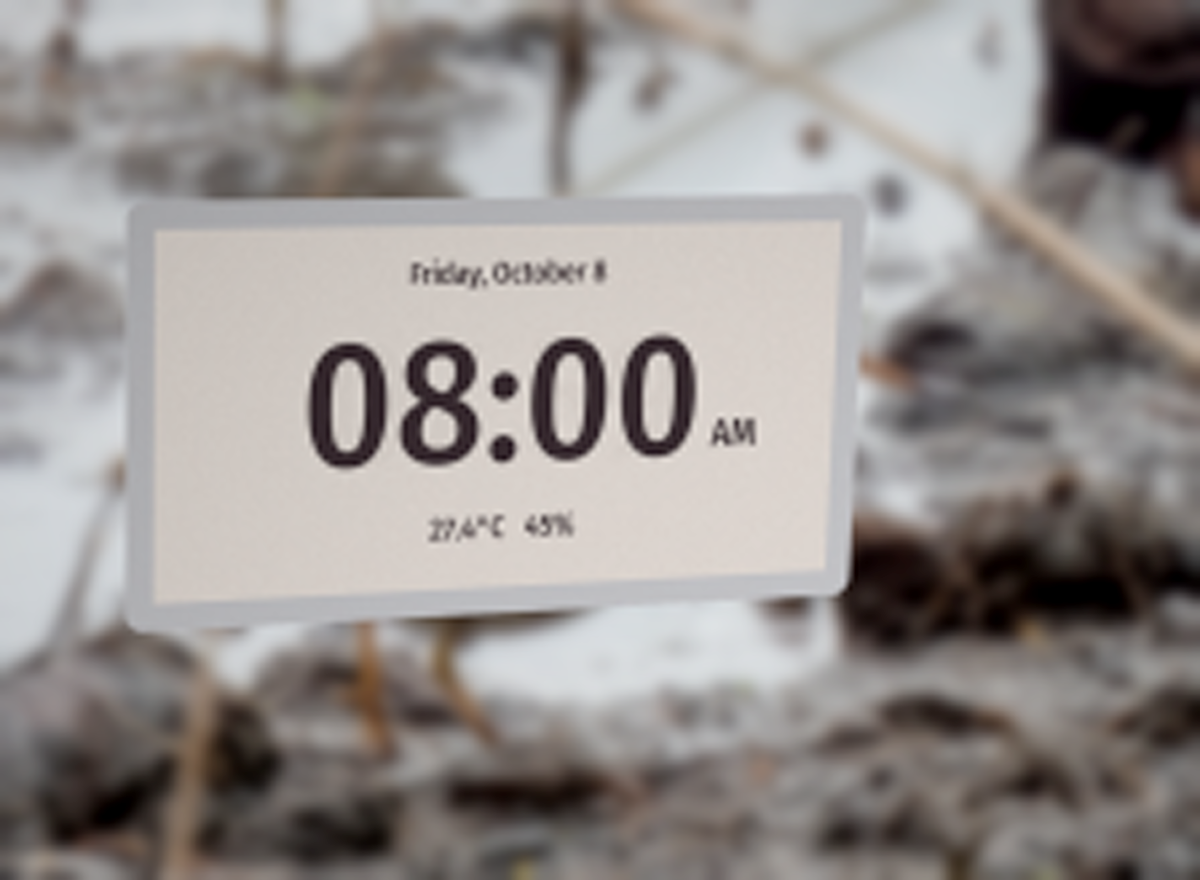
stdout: **8:00**
